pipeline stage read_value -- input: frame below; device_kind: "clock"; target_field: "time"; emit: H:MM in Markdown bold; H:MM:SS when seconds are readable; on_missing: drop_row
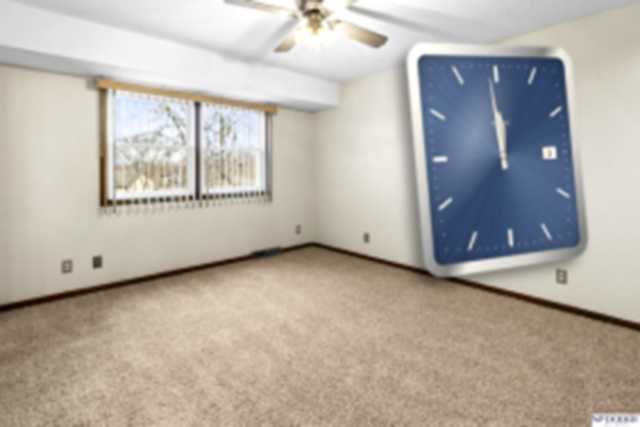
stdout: **11:59**
